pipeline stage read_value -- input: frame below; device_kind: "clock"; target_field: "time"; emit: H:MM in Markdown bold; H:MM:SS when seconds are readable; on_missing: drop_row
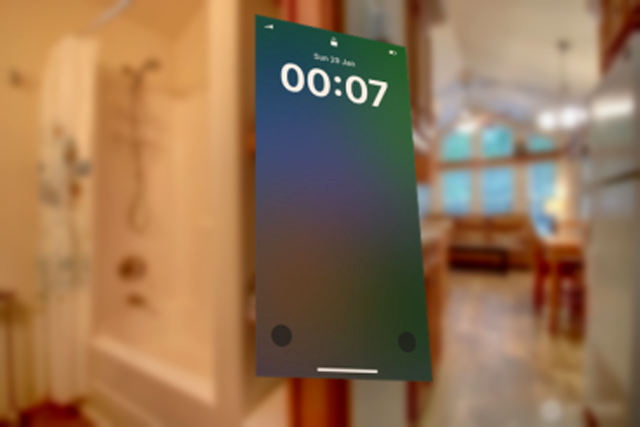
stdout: **0:07**
